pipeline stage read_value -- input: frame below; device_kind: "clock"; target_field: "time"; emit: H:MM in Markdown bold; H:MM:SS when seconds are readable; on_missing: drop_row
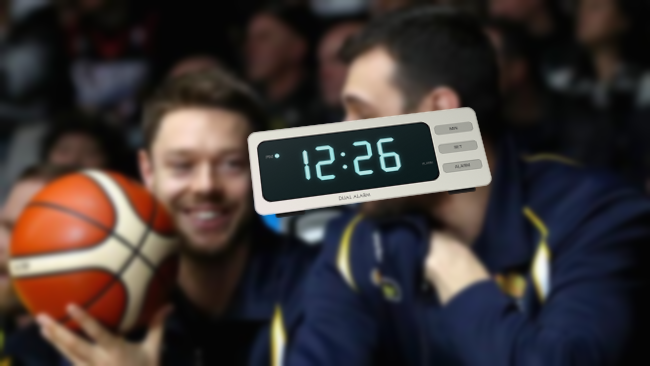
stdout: **12:26**
